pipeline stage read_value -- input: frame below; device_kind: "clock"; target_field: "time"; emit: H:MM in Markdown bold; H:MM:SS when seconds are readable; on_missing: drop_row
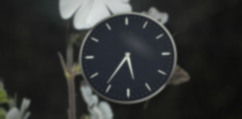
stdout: **5:36**
